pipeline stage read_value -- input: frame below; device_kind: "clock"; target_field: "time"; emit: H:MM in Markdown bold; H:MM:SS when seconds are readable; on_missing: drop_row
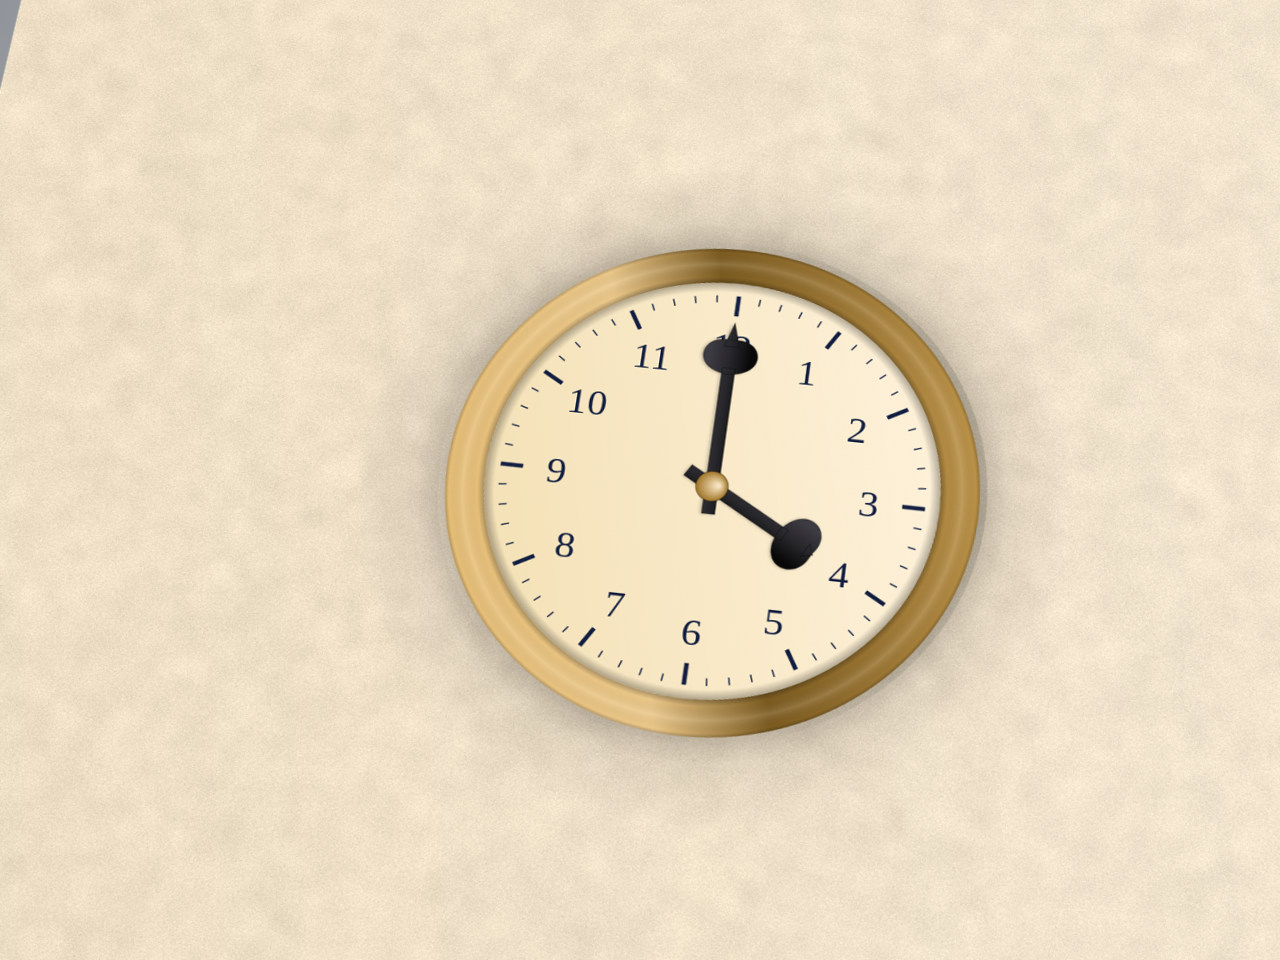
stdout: **4:00**
